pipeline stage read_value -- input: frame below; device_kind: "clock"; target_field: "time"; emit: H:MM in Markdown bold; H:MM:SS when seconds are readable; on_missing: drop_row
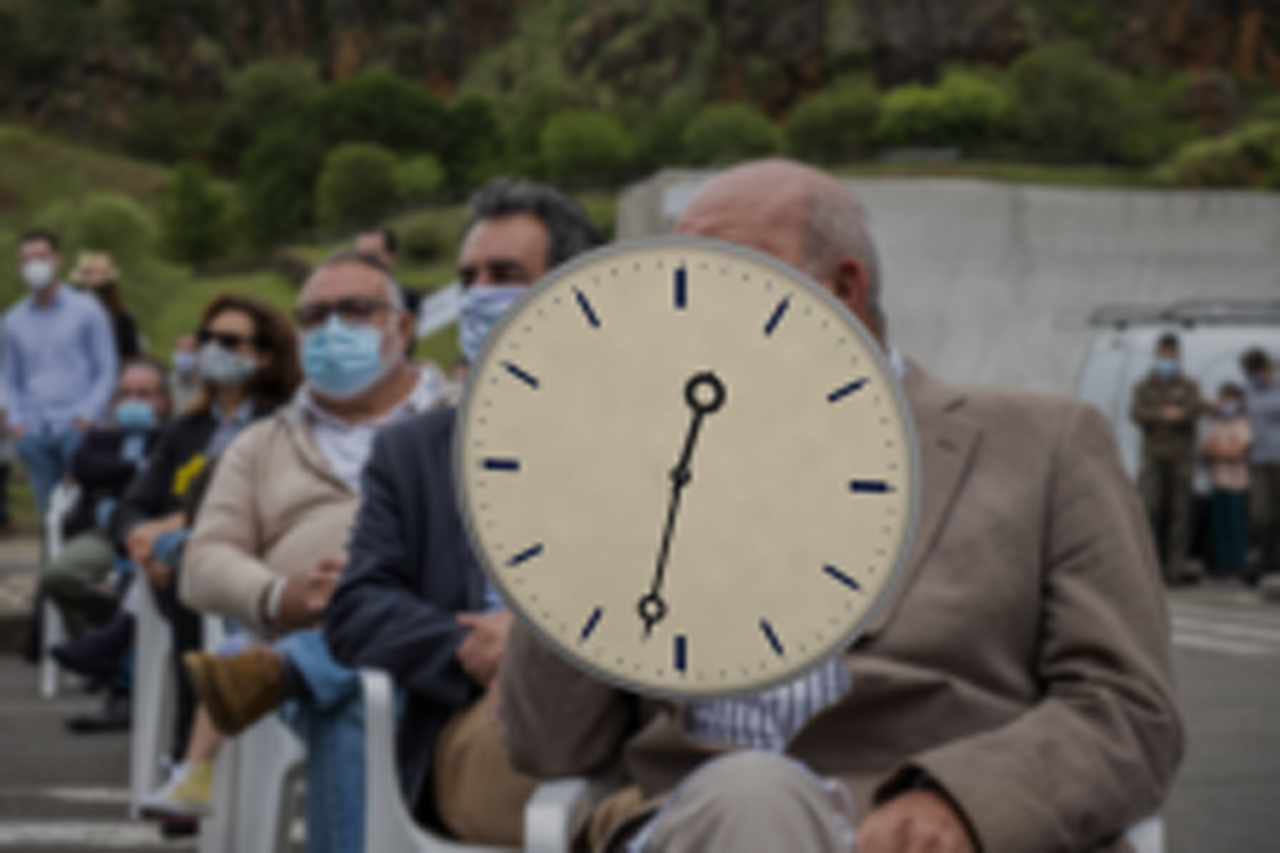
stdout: **12:32**
